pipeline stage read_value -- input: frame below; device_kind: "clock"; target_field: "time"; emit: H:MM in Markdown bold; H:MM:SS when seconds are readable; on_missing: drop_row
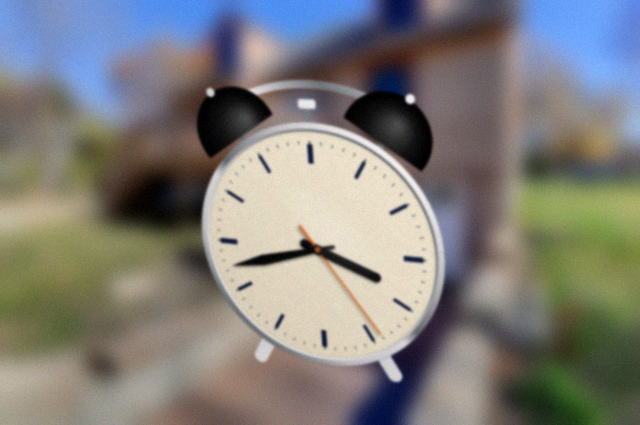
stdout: **3:42:24**
